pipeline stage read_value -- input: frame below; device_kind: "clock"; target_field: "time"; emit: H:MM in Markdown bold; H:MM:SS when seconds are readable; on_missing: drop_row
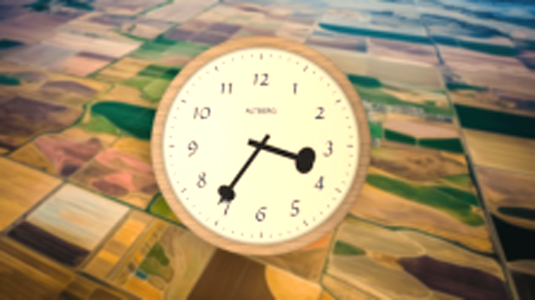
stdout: **3:36**
